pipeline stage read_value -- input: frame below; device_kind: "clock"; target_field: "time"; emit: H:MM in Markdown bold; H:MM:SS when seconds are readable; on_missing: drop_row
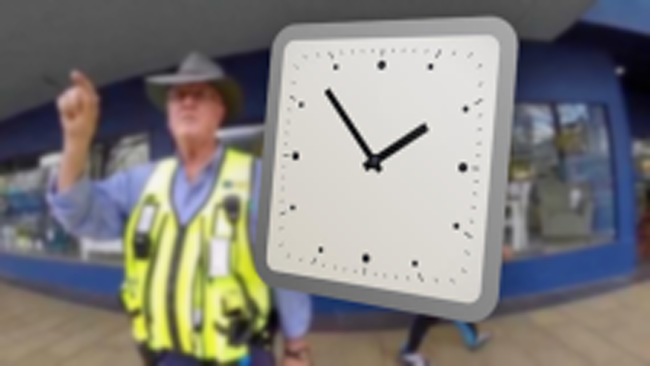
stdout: **1:53**
